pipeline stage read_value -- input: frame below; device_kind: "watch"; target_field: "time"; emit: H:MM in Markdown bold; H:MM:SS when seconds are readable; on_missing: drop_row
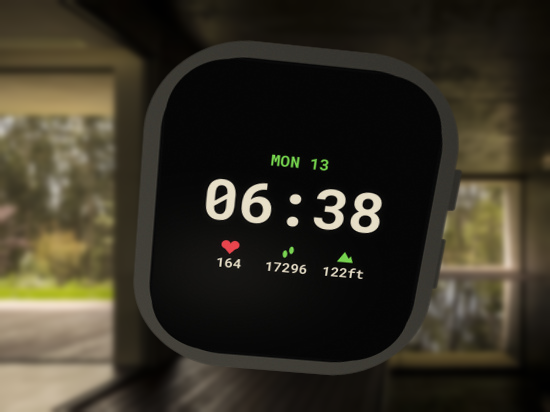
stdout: **6:38**
